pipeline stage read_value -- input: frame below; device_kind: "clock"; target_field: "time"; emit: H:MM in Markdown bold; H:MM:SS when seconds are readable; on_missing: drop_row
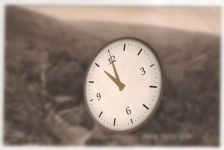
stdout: **11:00**
